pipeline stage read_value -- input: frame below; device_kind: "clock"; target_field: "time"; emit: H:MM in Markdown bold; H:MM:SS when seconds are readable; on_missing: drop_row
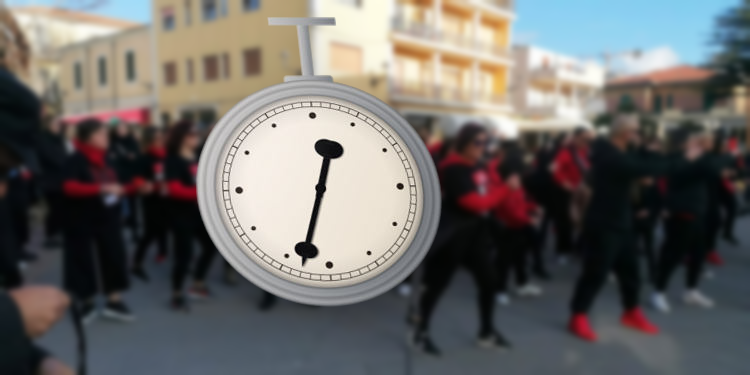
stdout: **12:33**
